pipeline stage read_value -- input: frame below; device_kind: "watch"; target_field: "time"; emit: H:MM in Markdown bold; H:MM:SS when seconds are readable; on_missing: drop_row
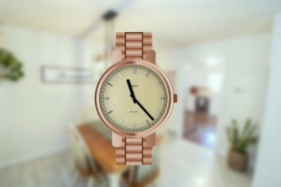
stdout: **11:23**
